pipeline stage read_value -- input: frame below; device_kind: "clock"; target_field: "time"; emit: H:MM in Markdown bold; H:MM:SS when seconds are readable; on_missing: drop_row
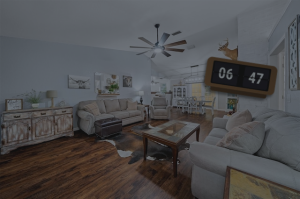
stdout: **6:47**
